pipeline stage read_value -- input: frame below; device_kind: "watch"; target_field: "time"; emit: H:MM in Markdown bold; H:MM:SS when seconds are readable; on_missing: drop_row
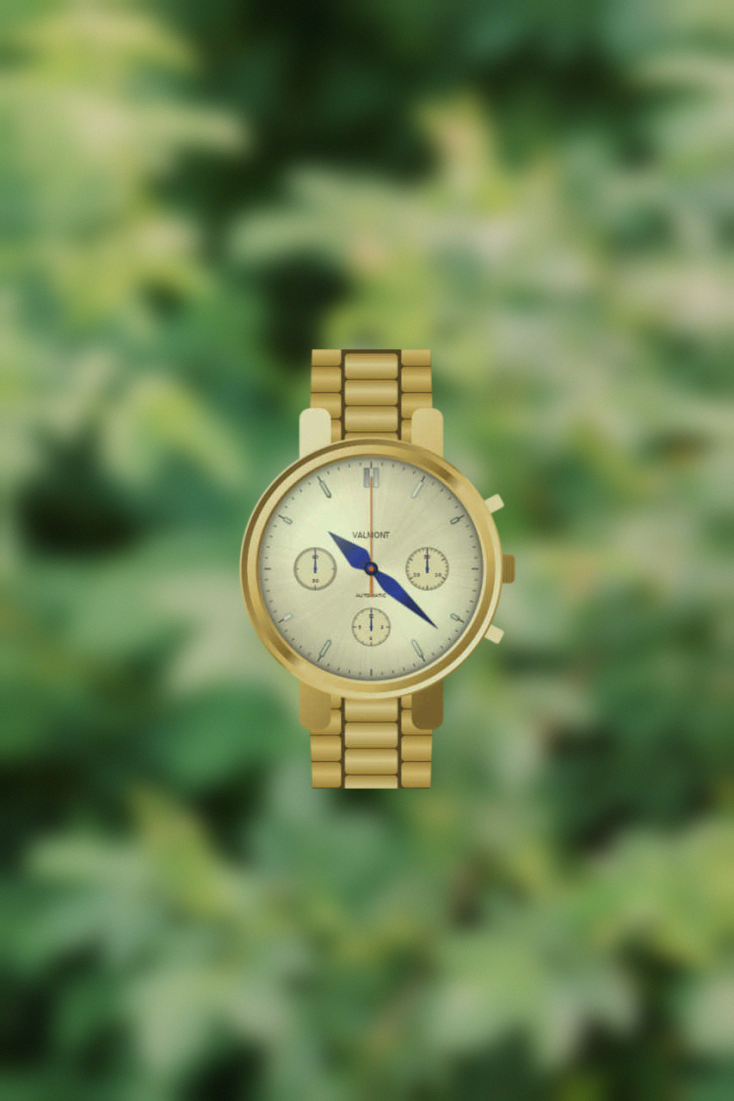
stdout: **10:22**
